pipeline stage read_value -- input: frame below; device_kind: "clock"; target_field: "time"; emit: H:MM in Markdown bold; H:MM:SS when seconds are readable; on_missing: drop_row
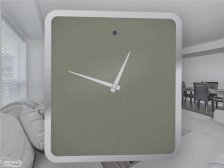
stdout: **12:48**
